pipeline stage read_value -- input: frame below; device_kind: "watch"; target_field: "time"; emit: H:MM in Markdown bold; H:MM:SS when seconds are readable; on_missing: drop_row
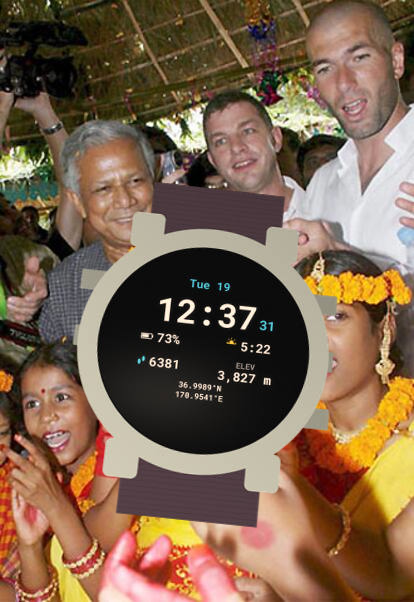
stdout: **12:37:31**
